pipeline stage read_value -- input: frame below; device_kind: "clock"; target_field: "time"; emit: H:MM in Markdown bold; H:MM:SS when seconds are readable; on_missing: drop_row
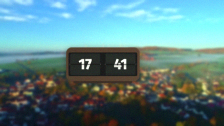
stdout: **17:41**
